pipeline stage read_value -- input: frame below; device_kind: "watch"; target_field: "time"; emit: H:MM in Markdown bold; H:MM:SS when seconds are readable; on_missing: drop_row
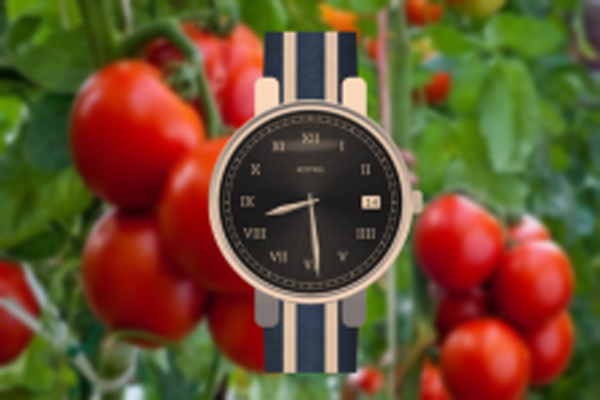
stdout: **8:29**
